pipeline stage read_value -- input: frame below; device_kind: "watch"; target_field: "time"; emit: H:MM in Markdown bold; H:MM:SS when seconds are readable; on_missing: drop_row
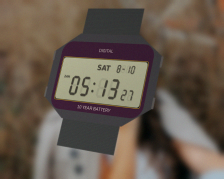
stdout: **5:13:27**
